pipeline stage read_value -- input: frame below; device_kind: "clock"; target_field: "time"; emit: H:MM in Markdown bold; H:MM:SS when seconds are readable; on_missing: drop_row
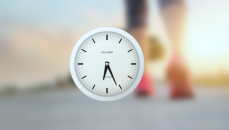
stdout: **6:26**
